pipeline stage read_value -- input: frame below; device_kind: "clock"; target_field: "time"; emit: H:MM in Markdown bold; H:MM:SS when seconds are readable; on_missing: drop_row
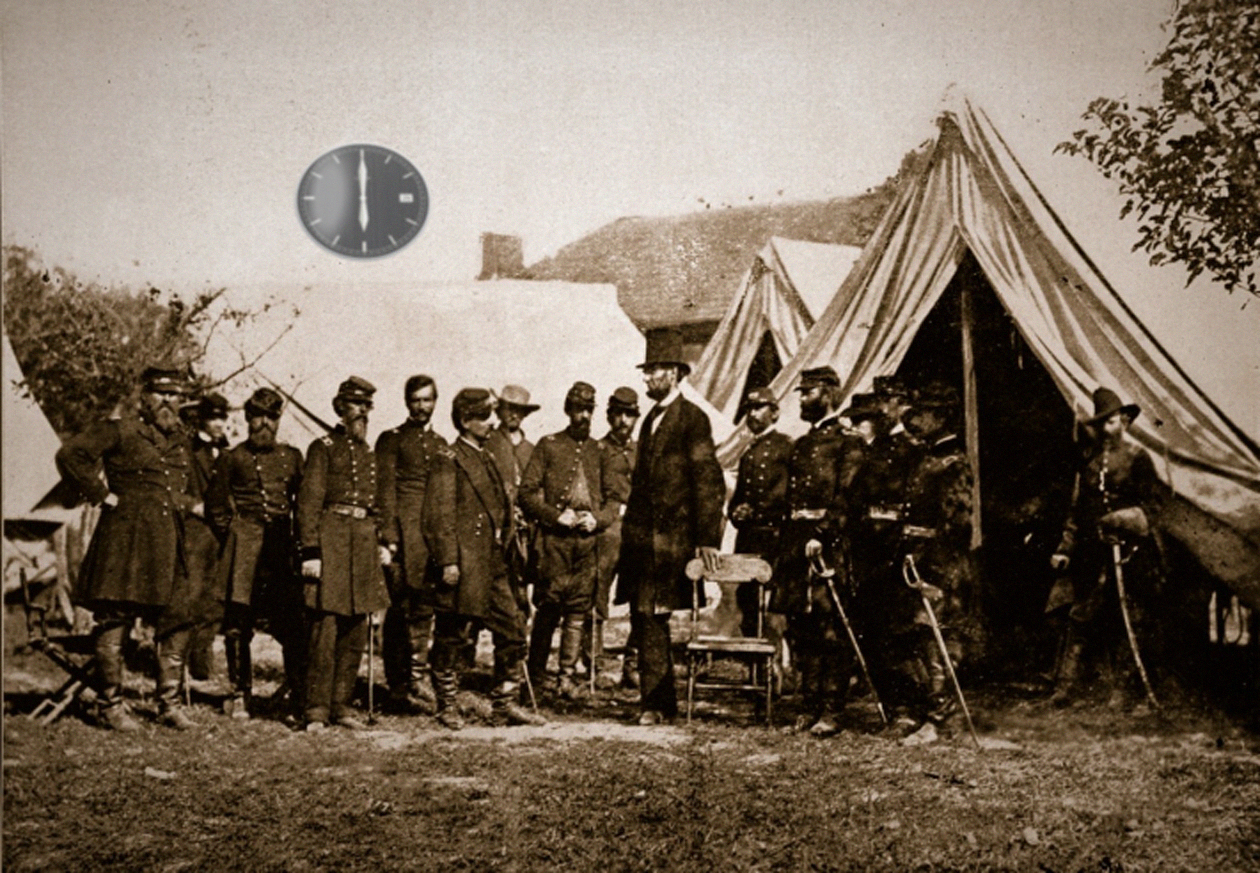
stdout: **6:00**
